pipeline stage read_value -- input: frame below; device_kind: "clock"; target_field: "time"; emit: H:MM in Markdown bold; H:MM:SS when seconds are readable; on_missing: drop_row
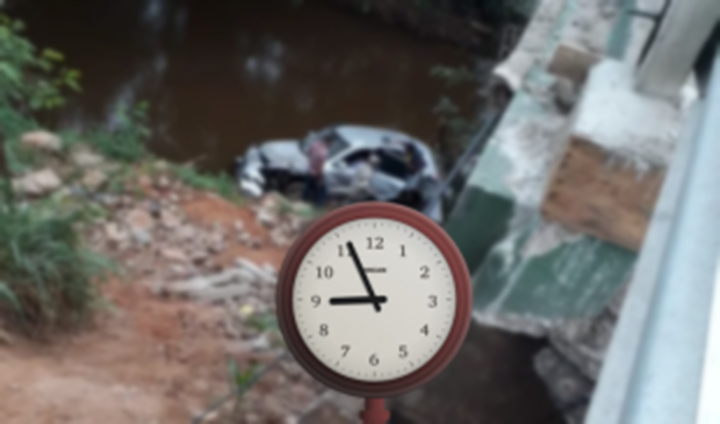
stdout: **8:56**
